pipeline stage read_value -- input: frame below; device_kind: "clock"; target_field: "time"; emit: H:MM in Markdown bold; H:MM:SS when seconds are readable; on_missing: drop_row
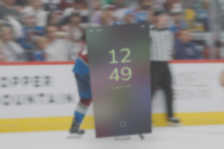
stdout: **12:49**
